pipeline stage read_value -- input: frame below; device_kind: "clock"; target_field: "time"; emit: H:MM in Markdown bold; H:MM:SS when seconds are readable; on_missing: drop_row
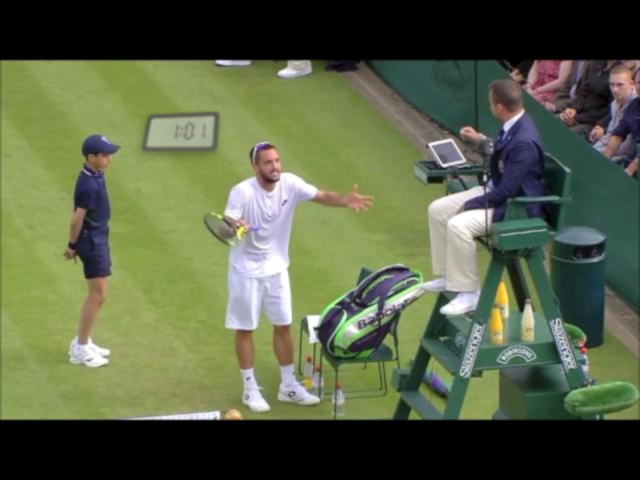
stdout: **1:01**
